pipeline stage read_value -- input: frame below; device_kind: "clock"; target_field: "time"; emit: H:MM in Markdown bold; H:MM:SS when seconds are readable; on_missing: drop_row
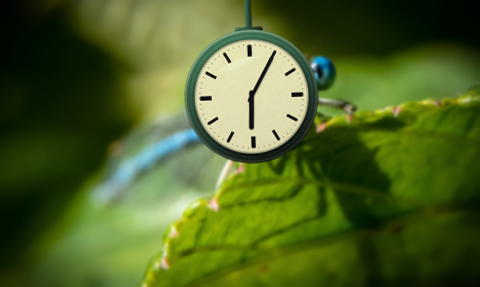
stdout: **6:05**
